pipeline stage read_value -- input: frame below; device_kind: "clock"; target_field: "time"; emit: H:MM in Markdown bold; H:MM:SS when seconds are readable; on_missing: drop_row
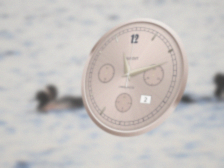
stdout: **11:12**
